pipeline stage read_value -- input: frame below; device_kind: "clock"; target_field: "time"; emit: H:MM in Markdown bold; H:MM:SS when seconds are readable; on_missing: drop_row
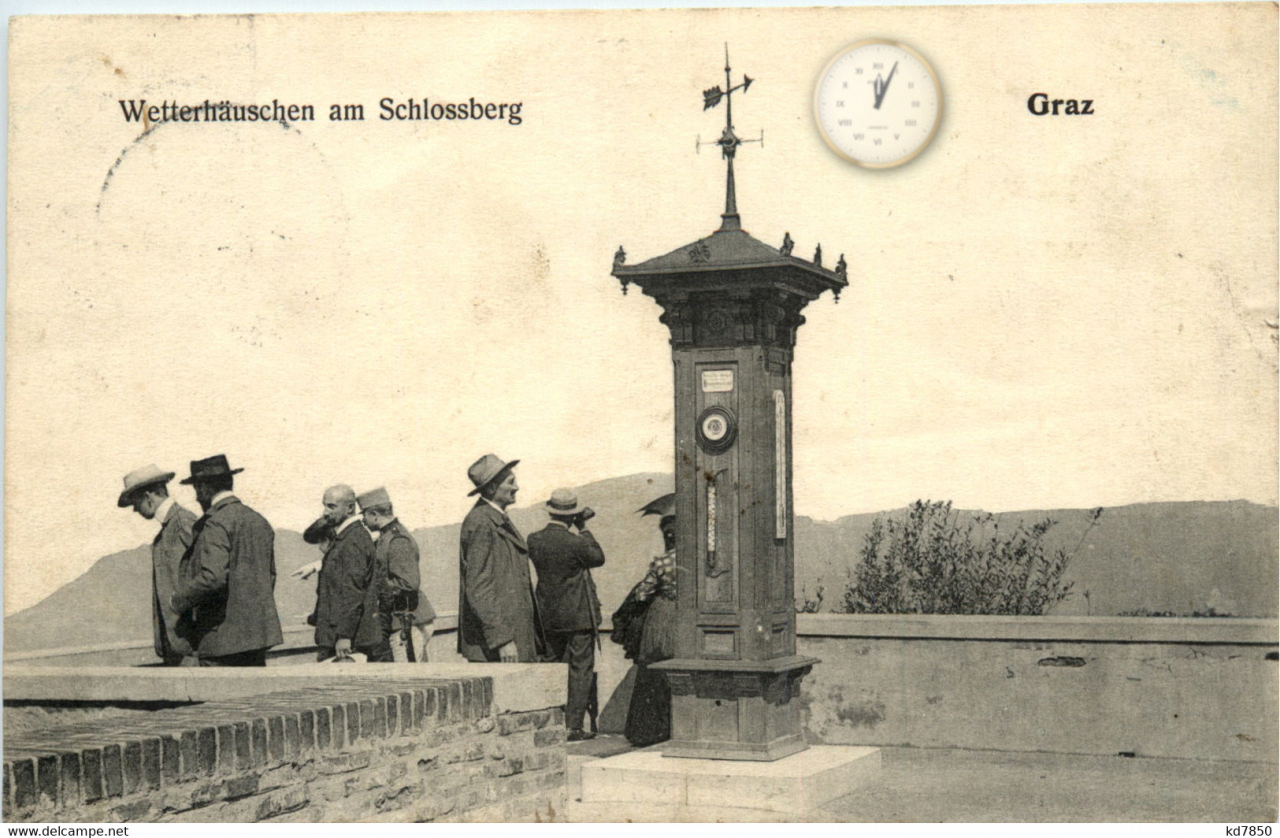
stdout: **12:04**
